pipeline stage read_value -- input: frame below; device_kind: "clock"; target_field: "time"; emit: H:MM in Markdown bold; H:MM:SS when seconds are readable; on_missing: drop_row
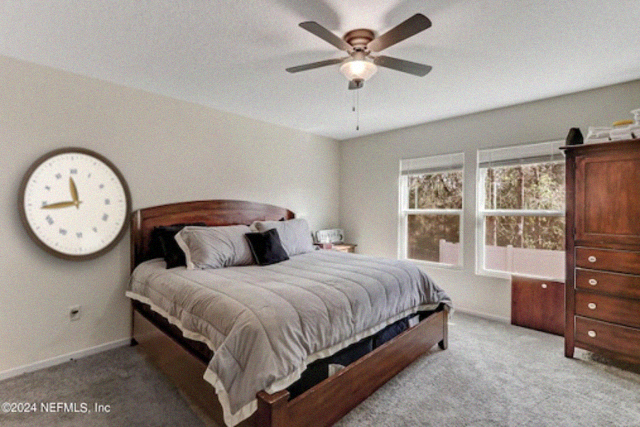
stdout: **11:44**
